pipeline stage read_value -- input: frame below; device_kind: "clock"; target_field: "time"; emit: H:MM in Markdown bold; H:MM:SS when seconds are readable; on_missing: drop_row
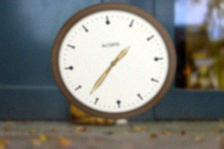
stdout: **1:37**
